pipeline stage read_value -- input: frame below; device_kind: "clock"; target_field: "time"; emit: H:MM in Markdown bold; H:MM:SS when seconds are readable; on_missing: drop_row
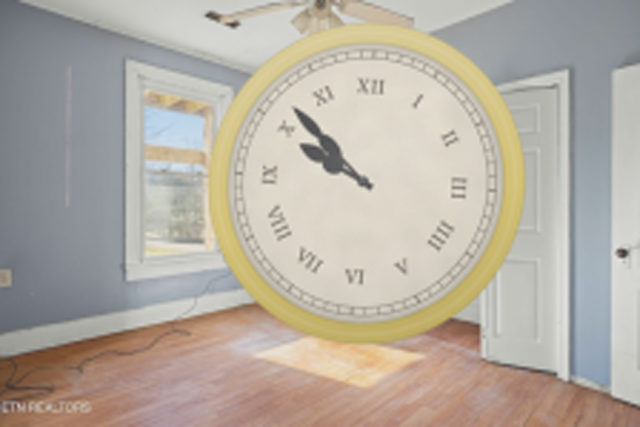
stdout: **9:52**
